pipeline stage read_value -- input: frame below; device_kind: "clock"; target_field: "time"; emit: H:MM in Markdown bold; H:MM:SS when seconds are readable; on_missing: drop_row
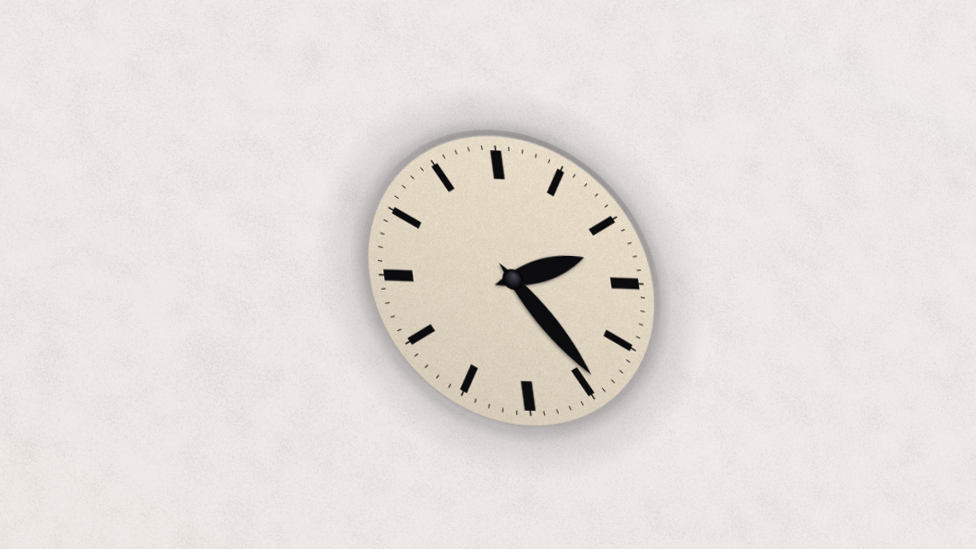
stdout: **2:24**
